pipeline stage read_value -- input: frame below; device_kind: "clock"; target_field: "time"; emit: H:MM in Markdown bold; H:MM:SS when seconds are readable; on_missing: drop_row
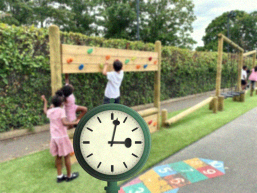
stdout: **3:02**
